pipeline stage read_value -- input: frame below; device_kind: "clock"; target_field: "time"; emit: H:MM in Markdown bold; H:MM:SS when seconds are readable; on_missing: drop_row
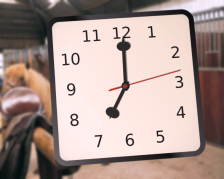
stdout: **7:00:13**
